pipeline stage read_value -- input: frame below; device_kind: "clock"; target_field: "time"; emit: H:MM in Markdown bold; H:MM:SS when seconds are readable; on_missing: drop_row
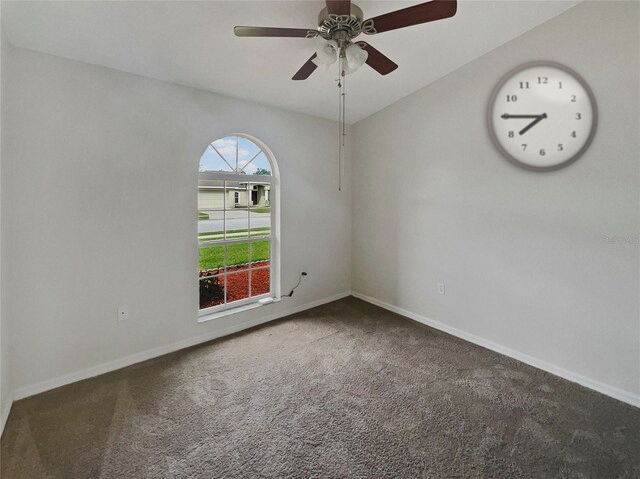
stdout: **7:45**
